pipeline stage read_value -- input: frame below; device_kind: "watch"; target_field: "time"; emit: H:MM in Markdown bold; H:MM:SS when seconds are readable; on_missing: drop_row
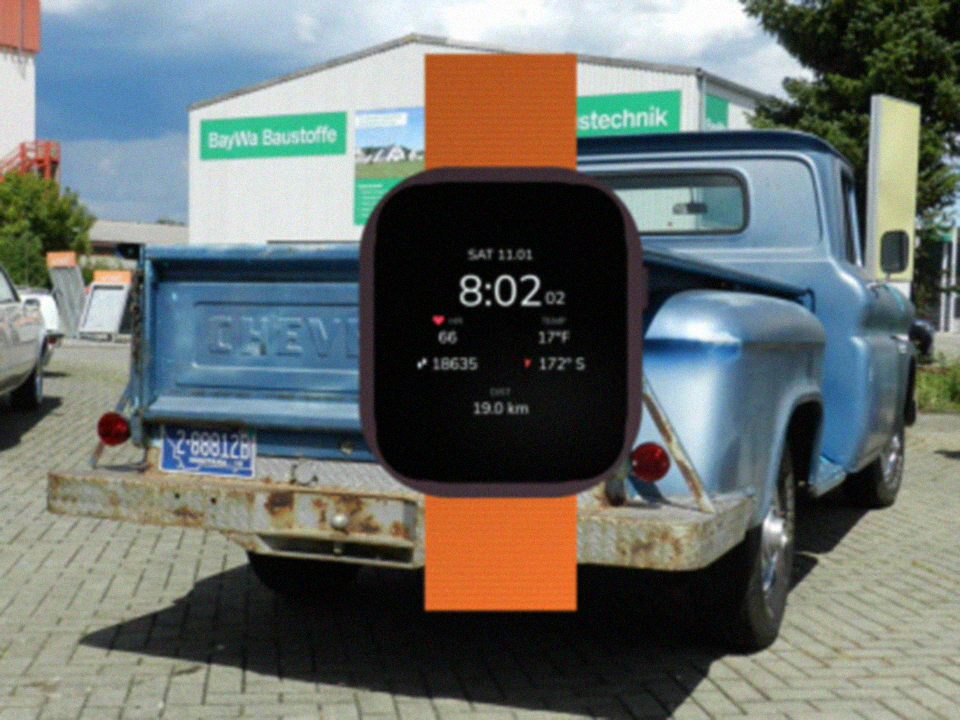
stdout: **8:02**
